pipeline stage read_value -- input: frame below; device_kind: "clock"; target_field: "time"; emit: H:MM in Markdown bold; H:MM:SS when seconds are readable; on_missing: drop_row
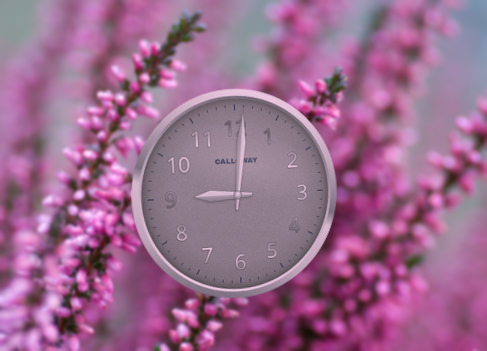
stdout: **9:01**
